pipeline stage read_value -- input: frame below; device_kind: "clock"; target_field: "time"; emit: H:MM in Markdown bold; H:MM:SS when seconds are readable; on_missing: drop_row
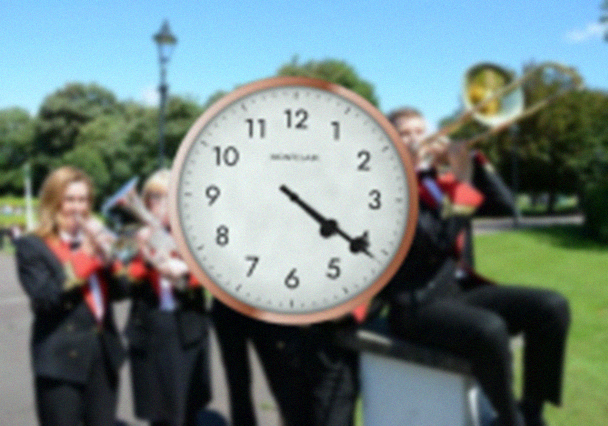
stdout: **4:21**
